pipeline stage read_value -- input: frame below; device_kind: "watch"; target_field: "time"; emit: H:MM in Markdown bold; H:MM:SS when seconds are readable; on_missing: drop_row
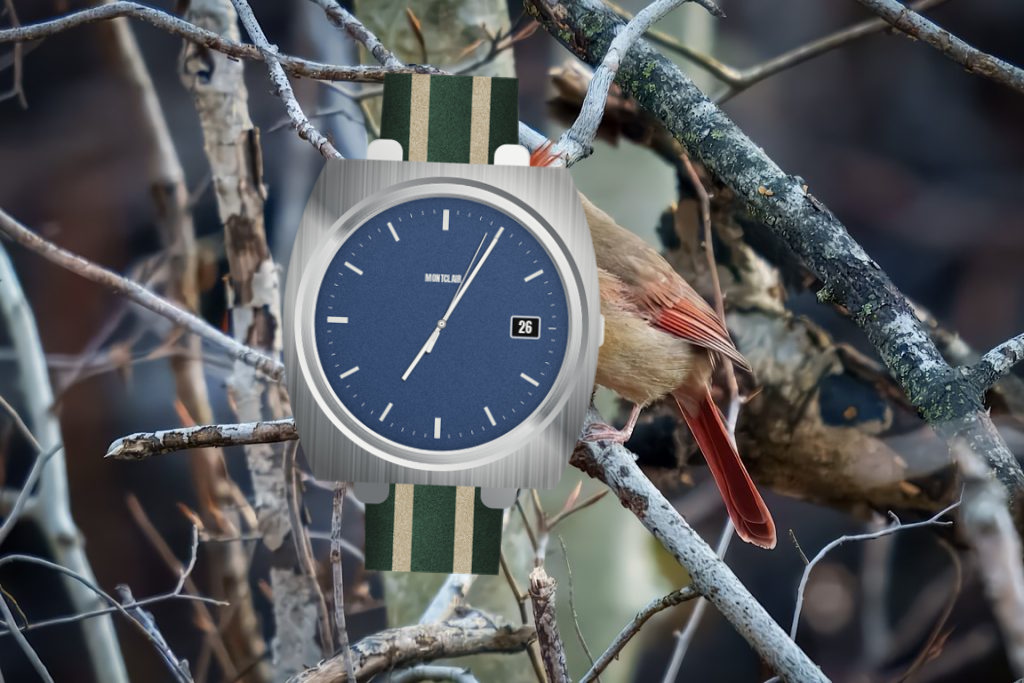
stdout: **7:05:04**
